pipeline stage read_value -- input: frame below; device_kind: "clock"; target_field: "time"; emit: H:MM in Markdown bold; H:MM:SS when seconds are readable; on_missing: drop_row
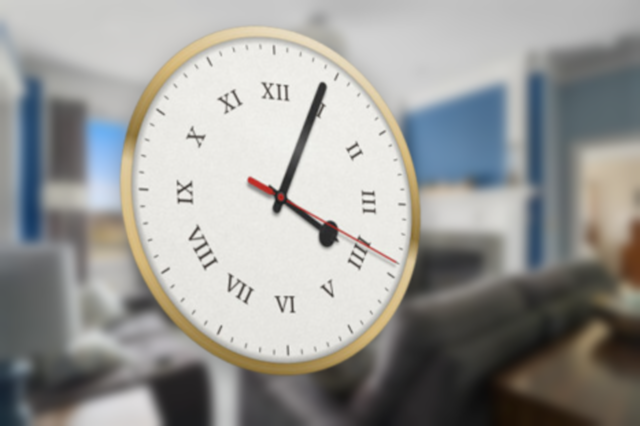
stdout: **4:04:19**
